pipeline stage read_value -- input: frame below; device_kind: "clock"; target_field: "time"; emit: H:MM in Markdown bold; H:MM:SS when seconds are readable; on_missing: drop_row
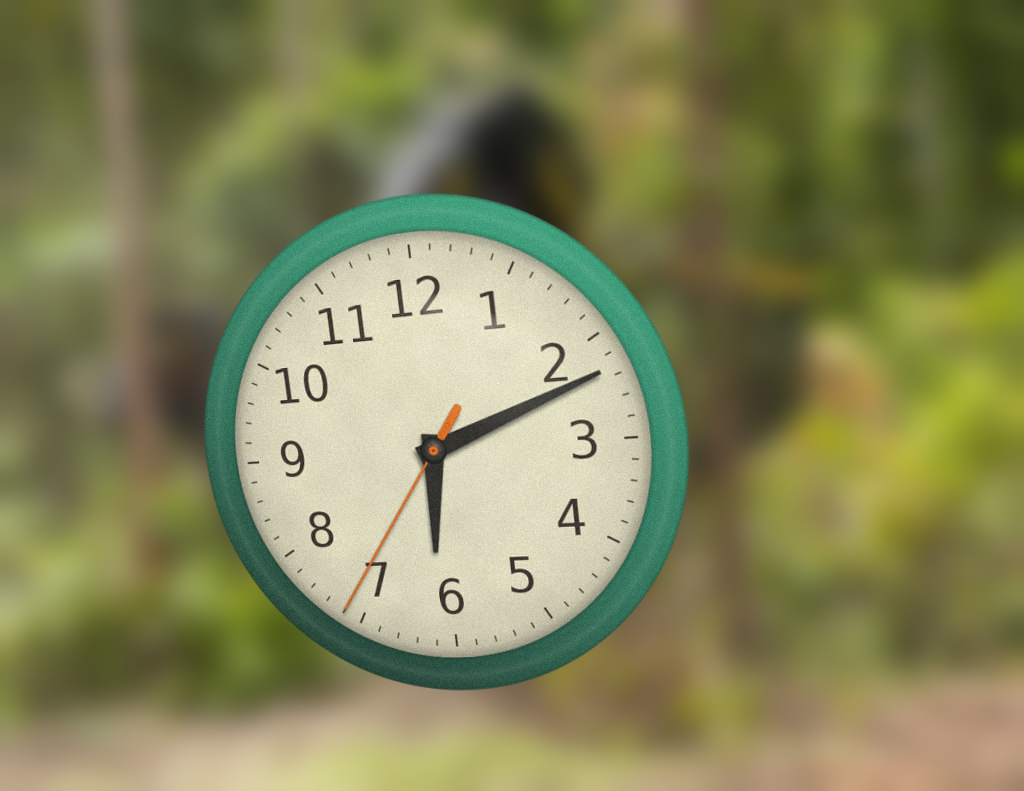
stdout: **6:11:36**
